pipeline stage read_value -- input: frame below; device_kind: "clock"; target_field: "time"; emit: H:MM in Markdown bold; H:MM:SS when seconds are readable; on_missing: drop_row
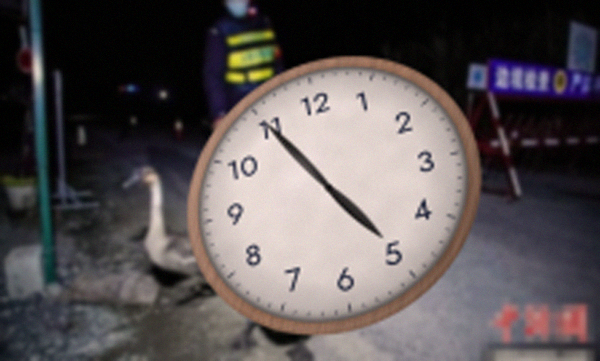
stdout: **4:55**
